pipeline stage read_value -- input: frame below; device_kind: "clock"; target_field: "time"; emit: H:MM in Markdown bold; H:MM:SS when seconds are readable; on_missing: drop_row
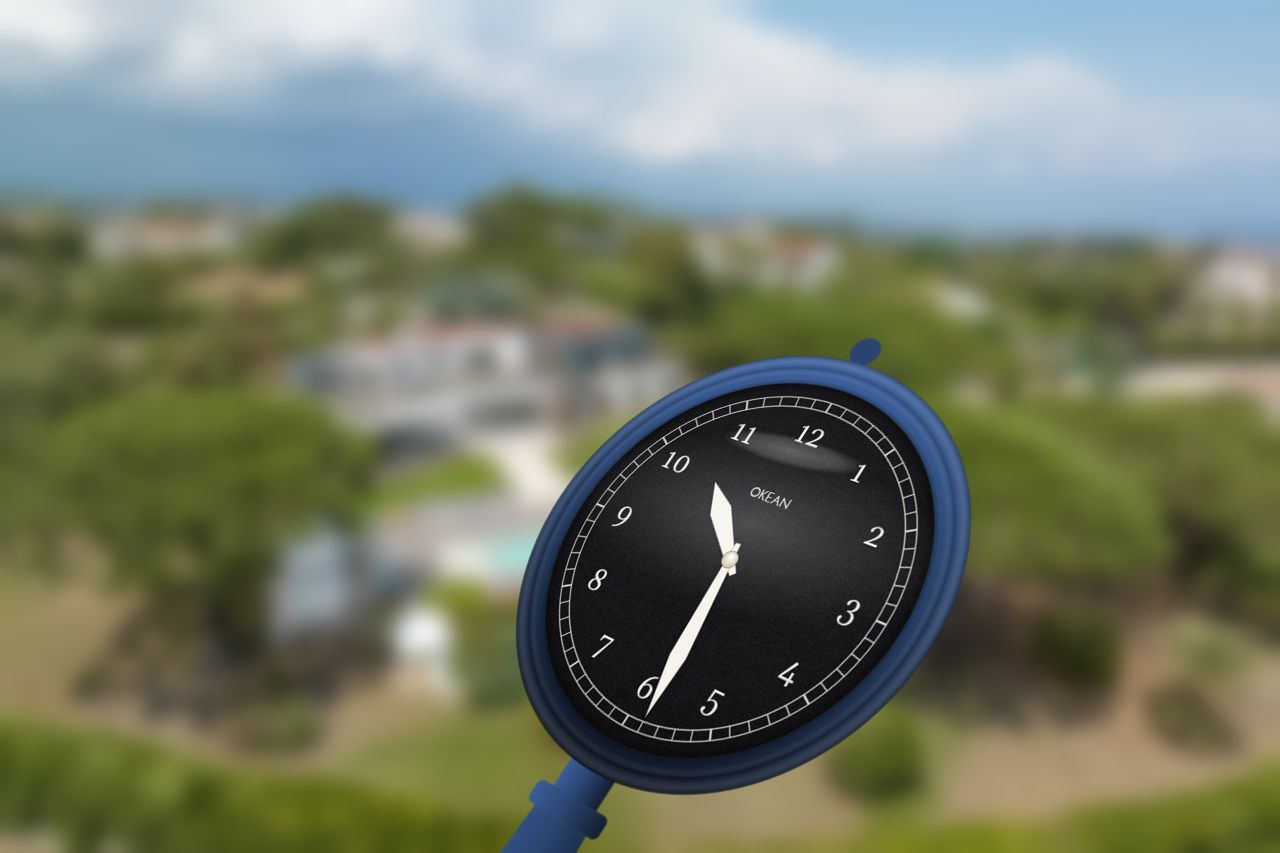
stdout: **10:29**
